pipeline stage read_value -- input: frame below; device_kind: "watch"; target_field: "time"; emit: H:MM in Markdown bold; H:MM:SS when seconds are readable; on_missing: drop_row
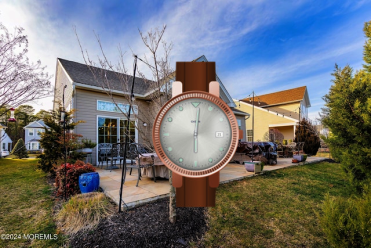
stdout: **6:01**
